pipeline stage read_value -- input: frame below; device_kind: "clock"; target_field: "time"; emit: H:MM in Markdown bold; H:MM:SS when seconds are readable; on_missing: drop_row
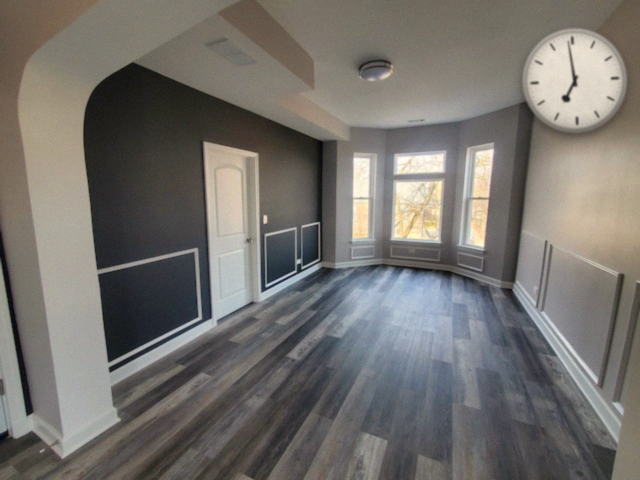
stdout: **6:59**
